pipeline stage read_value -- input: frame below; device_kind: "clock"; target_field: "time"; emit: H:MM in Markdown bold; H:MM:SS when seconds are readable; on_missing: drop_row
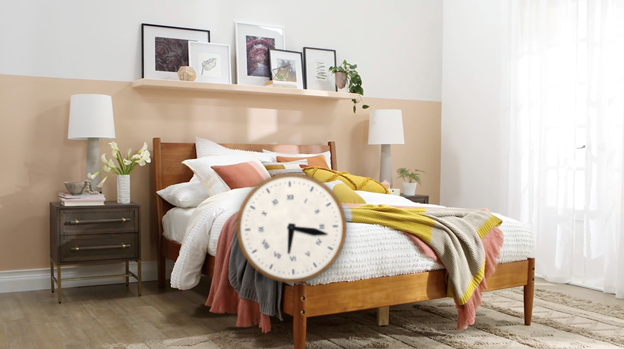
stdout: **6:17**
